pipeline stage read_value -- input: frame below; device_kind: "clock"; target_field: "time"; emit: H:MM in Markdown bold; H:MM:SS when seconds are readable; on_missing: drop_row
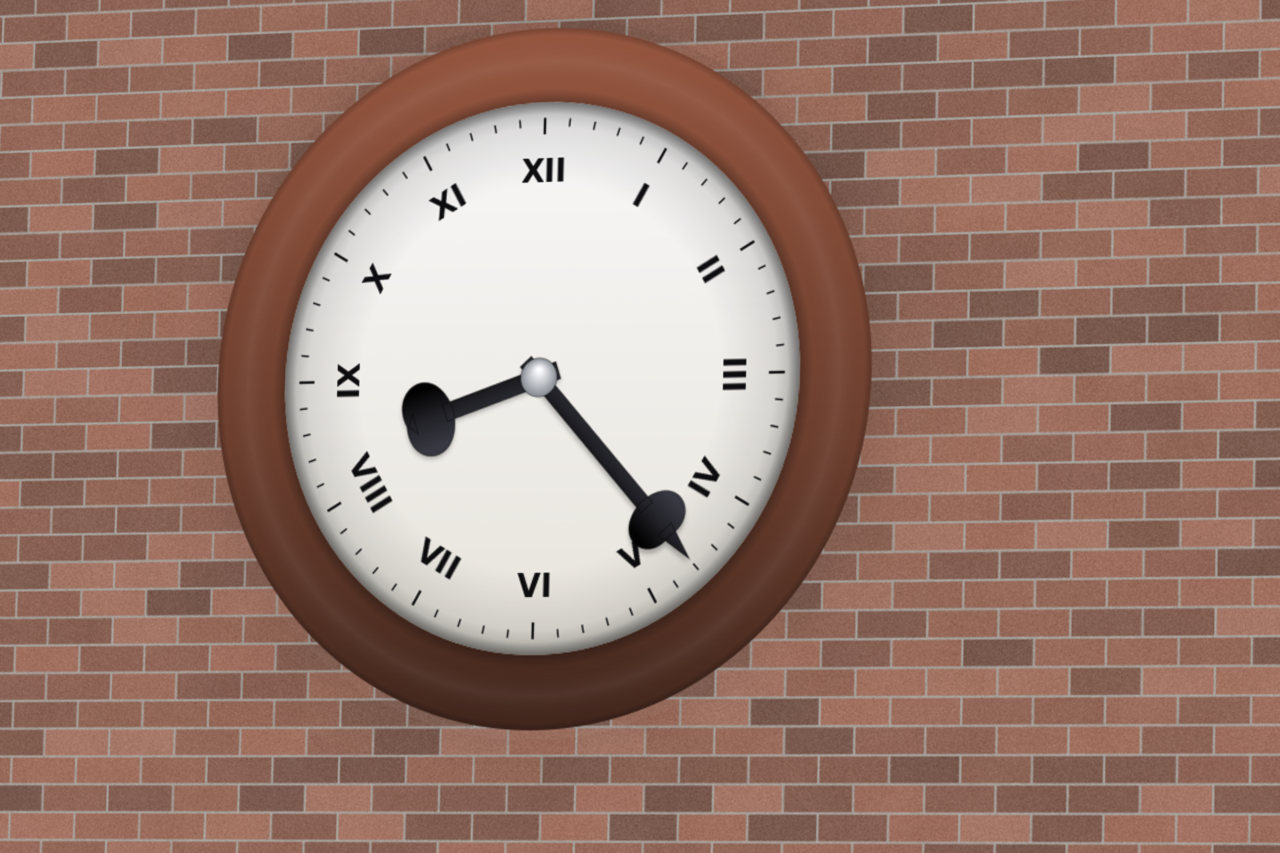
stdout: **8:23**
